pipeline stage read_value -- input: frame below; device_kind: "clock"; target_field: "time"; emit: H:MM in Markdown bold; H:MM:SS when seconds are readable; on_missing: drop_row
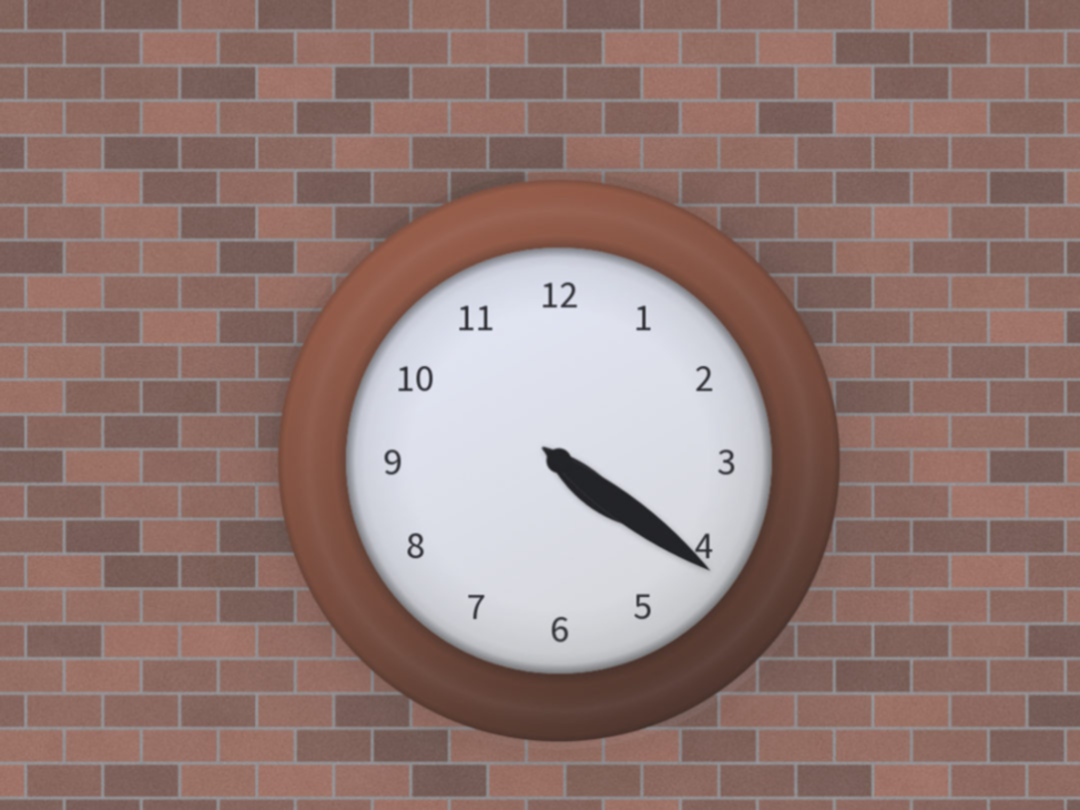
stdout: **4:21**
